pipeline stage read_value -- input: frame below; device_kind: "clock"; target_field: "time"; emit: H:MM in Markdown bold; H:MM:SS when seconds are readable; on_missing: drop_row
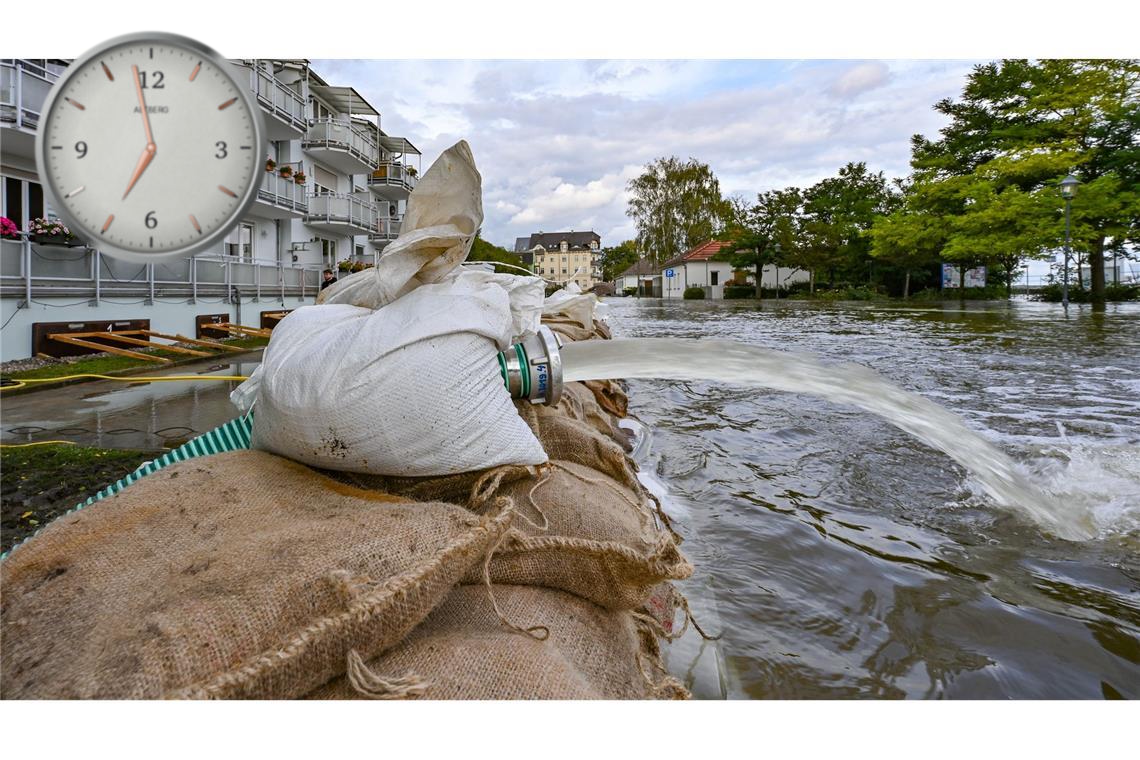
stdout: **6:58**
